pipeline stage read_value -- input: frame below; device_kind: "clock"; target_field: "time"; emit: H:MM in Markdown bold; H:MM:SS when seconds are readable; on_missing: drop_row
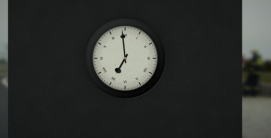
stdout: **6:59**
